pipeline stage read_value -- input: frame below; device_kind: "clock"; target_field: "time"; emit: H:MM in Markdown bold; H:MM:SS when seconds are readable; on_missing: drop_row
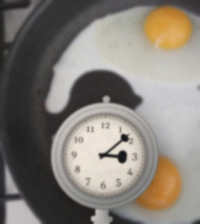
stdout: **3:08**
